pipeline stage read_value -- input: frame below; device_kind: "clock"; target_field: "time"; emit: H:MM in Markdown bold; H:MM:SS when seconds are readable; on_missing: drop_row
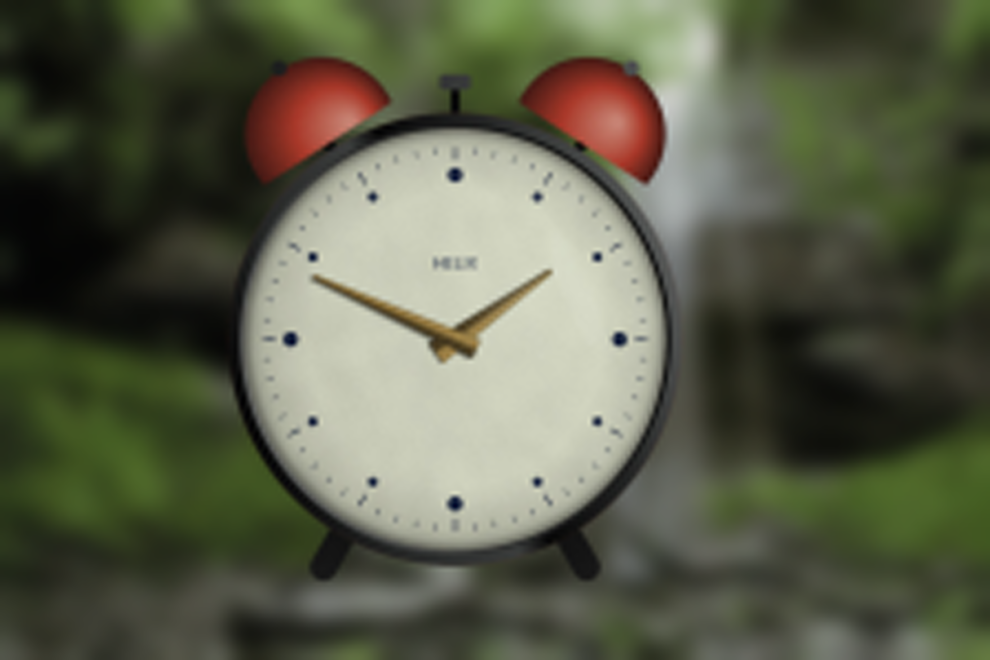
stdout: **1:49**
